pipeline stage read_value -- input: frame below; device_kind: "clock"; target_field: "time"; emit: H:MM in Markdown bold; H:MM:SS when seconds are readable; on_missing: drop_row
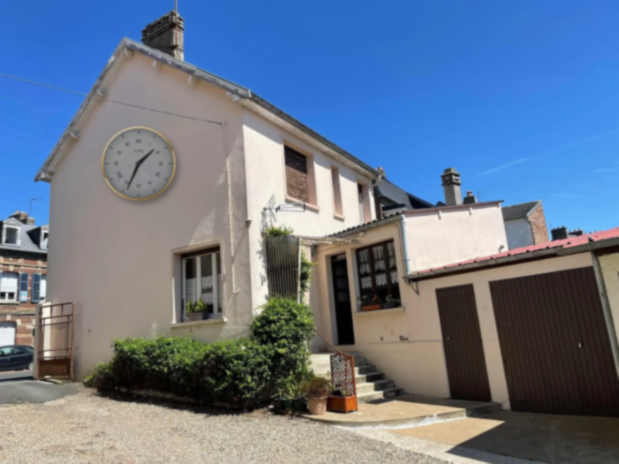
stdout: **1:34**
